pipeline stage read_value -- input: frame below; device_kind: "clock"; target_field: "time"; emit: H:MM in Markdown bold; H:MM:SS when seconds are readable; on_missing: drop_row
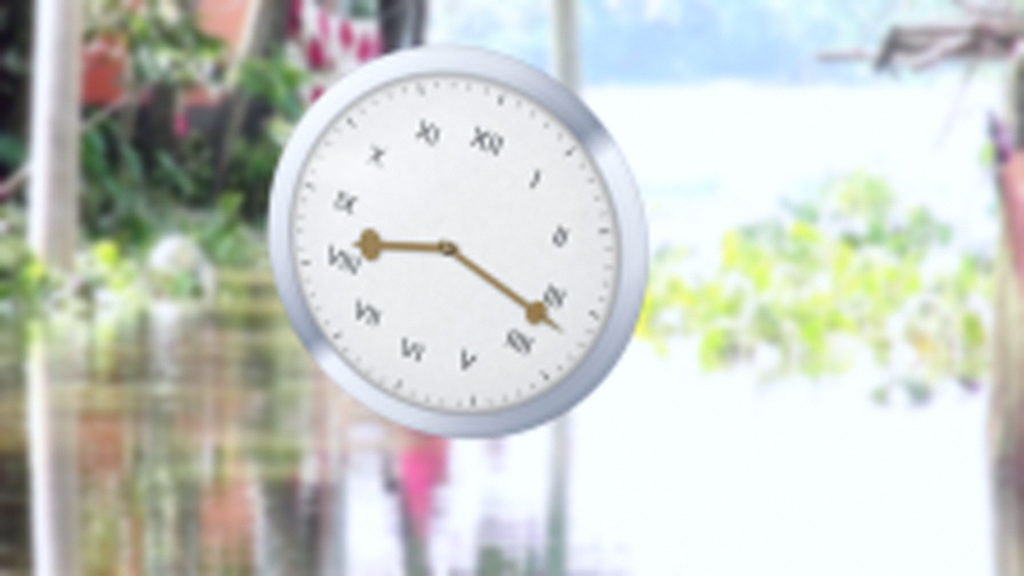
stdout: **8:17**
